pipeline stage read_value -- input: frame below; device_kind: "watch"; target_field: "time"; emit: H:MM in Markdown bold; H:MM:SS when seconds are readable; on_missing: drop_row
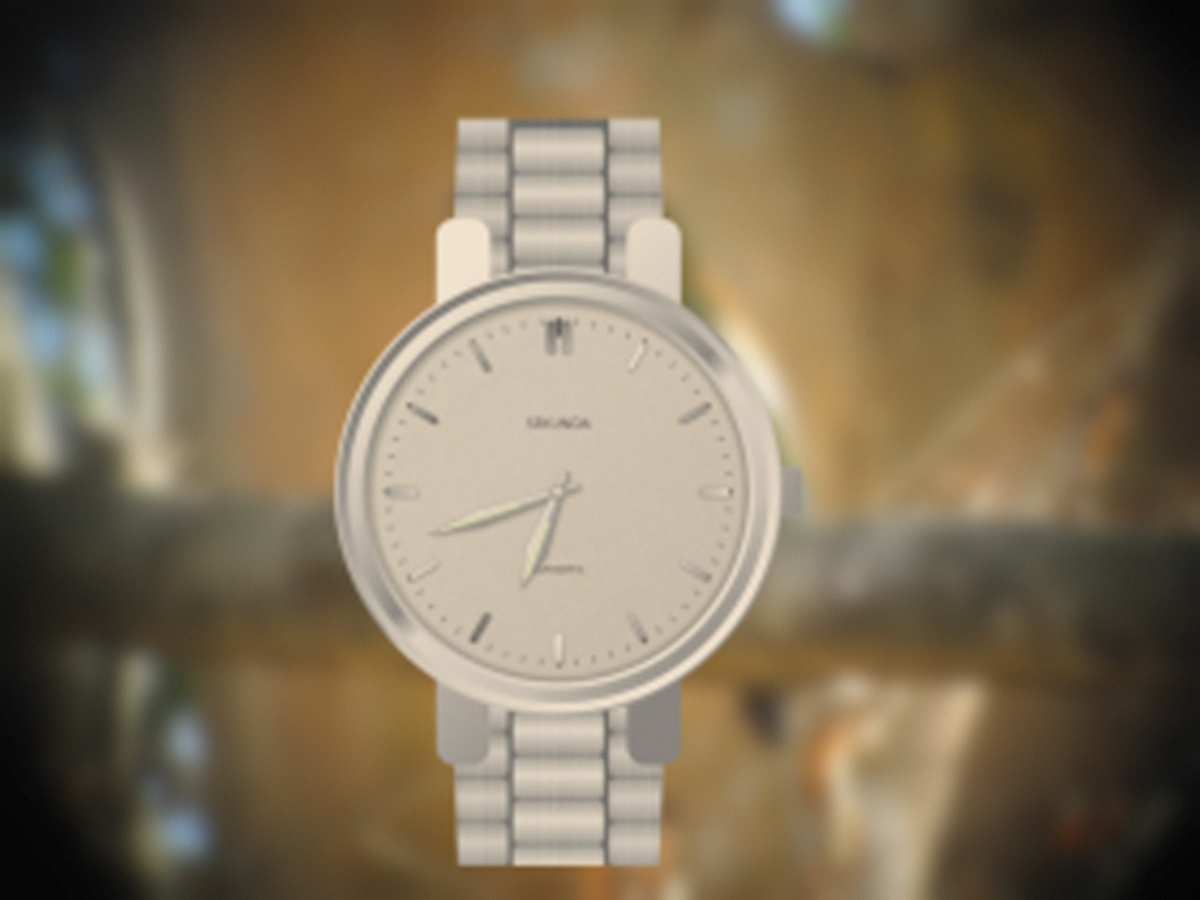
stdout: **6:42**
